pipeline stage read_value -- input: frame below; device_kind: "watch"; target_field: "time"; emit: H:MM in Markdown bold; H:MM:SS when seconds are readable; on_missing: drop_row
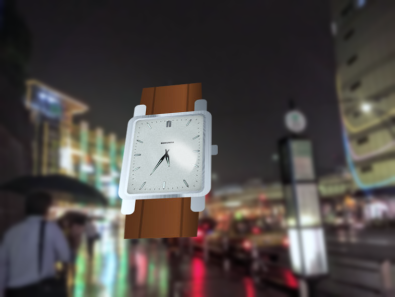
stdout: **5:35**
